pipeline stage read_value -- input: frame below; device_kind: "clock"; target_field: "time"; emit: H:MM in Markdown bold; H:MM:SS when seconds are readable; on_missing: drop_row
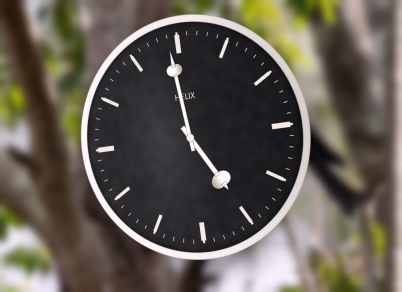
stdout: **4:59**
